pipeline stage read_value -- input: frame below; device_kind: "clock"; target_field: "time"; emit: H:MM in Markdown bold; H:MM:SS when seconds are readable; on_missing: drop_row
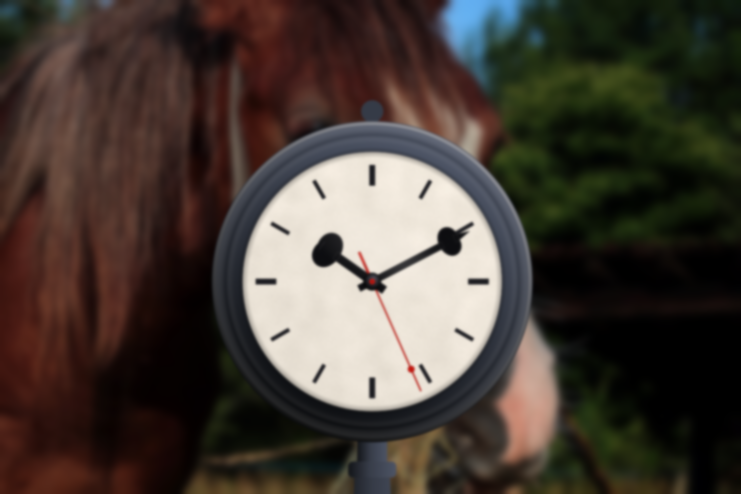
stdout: **10:10:26**
